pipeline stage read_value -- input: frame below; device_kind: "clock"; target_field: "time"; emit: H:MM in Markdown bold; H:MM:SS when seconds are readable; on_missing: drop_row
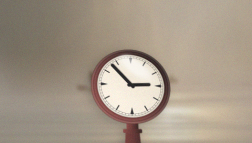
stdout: **2:53**
